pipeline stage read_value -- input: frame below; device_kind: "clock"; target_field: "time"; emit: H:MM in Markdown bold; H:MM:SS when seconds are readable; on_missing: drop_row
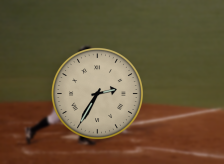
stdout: **2:35**
